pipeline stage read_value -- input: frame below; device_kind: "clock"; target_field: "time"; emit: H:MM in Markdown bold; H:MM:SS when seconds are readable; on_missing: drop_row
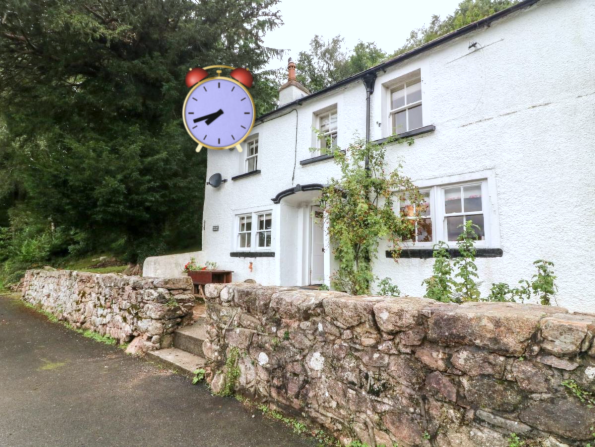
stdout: **7:42**
